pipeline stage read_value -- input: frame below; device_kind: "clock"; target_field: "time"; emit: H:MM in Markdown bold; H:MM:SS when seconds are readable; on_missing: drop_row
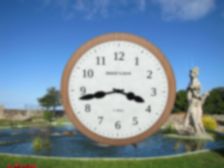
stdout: **3:43**
